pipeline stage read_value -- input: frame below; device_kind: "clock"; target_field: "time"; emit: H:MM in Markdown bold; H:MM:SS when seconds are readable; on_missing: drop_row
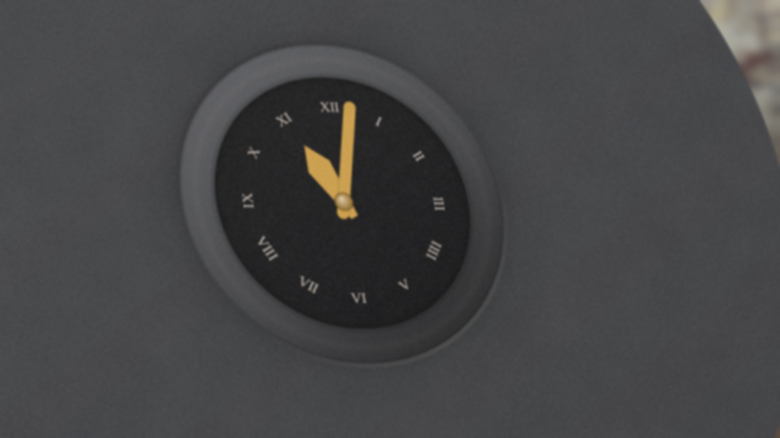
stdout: **11:02**
